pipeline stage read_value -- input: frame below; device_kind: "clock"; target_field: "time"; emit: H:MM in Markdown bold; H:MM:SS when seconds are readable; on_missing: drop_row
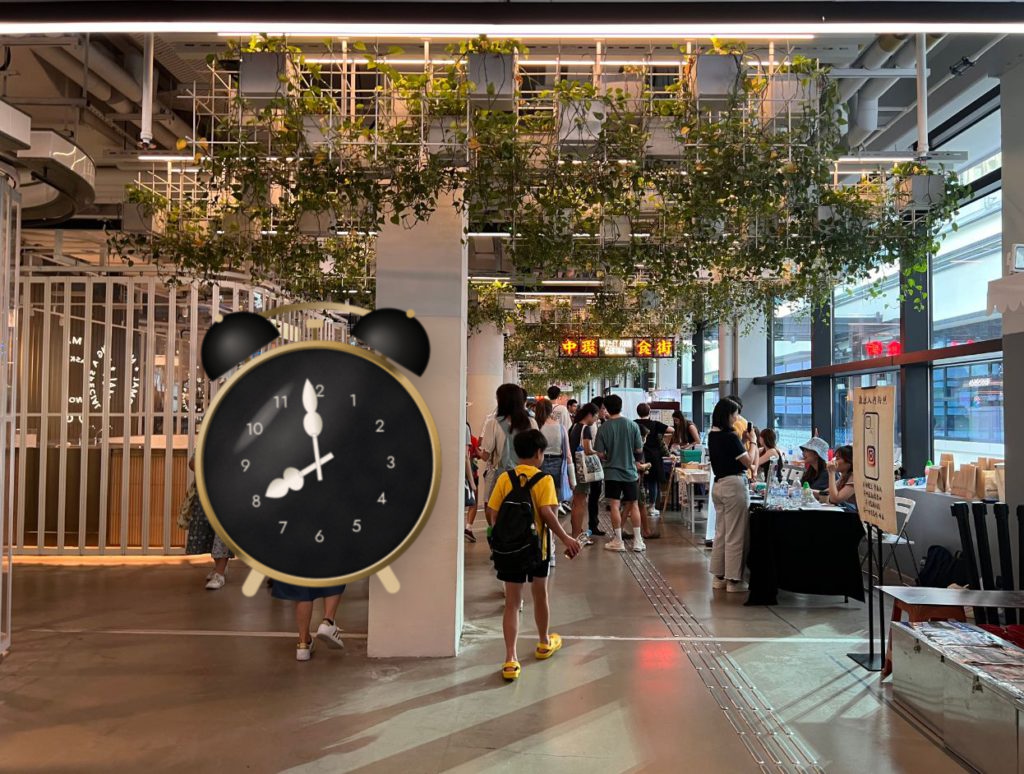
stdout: **7:59**
